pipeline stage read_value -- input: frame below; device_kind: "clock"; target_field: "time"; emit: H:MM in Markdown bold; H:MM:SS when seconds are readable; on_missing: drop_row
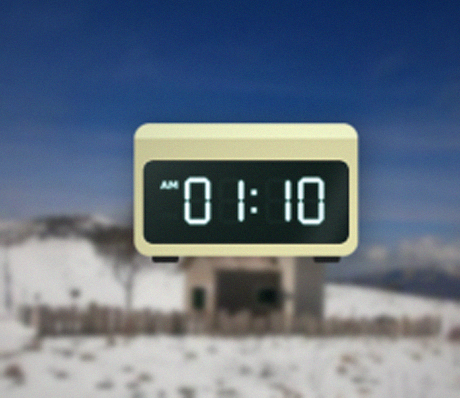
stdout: **1:10**
